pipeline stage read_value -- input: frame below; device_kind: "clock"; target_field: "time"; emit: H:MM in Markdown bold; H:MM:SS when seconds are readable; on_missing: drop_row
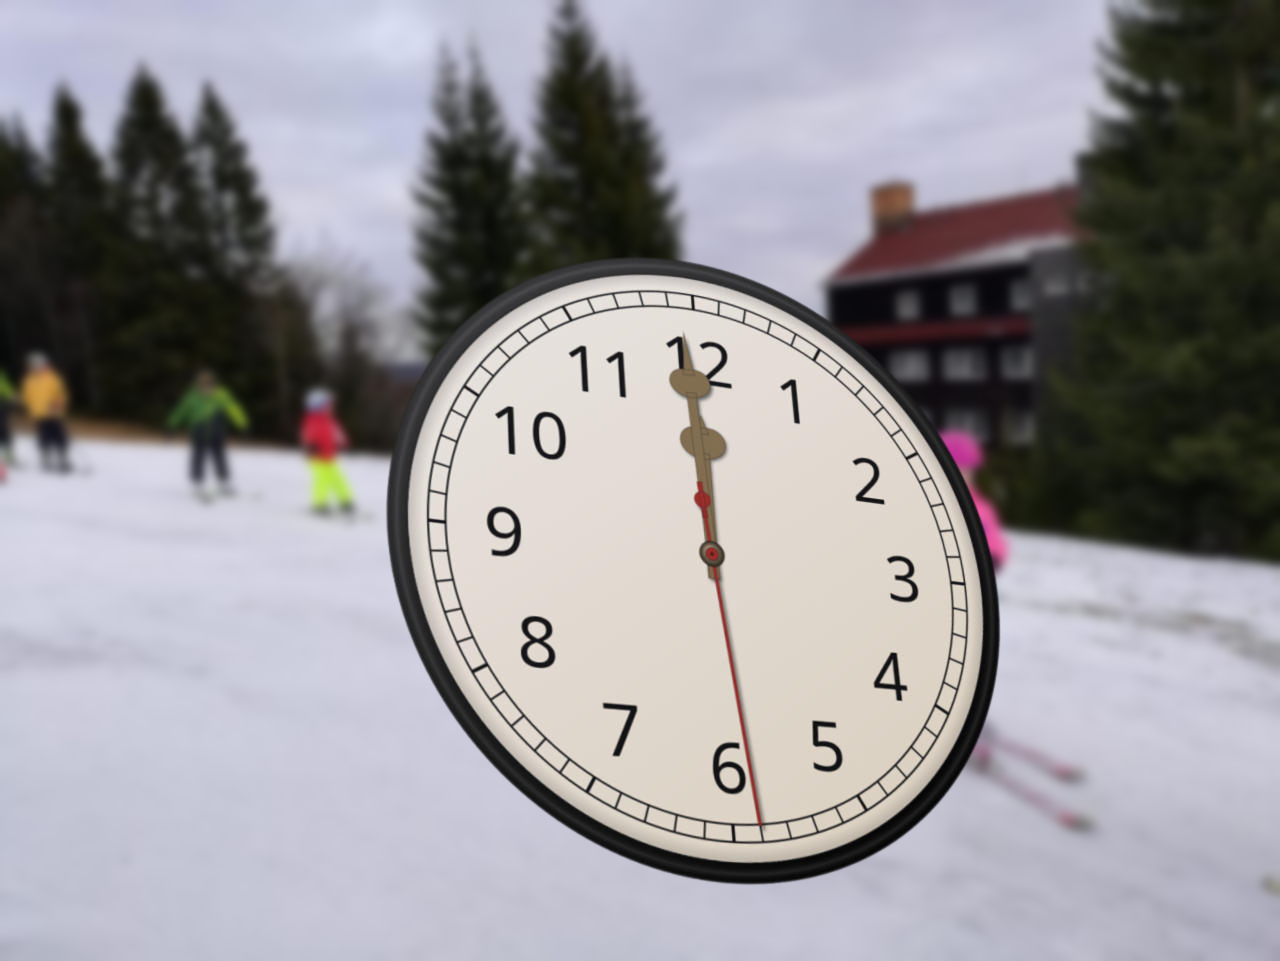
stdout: **11:59:29**
